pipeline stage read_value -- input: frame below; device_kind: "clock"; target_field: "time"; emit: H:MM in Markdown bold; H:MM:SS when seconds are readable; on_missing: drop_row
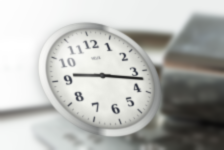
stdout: **9:17**
